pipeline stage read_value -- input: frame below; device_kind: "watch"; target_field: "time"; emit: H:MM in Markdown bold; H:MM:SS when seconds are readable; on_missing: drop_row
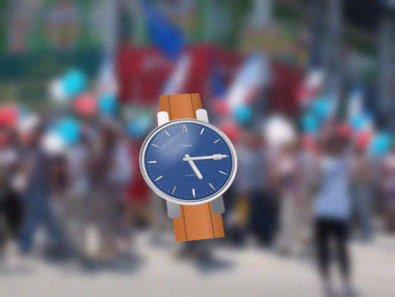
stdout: **5:15**
